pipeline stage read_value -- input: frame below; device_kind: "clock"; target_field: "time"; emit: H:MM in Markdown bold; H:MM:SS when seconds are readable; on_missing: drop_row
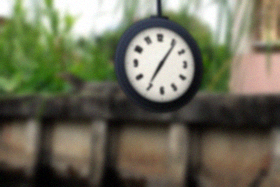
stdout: **7:06**
